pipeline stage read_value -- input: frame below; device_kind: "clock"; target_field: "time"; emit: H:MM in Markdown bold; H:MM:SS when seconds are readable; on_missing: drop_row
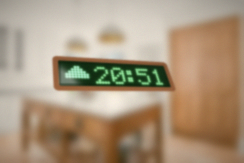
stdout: **20:51**
